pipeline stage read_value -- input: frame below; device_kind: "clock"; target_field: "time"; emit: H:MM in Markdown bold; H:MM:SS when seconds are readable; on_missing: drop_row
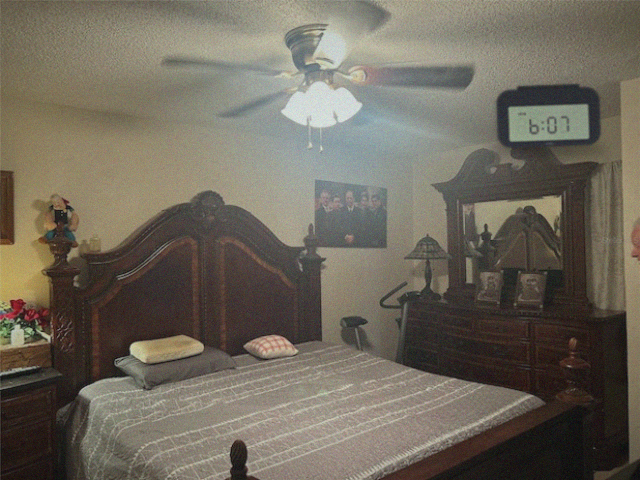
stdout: **6:07**
